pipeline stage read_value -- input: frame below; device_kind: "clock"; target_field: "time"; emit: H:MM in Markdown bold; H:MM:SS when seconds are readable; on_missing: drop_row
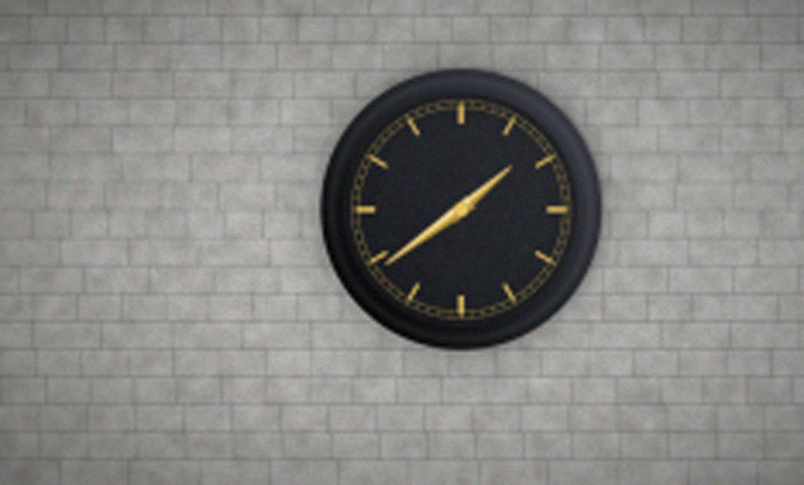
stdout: **1:39**
